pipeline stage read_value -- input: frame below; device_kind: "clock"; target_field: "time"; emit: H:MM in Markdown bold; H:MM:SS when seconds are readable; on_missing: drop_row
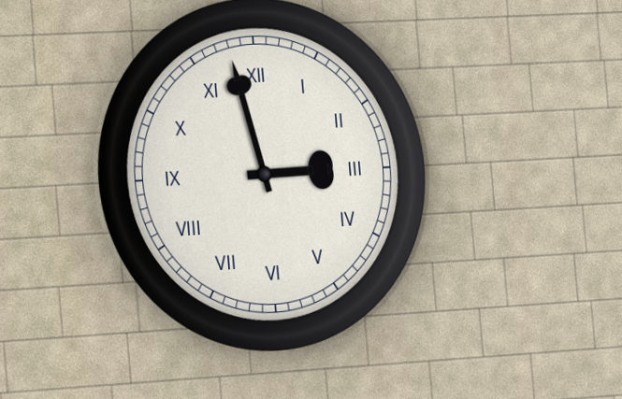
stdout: **2:58**
